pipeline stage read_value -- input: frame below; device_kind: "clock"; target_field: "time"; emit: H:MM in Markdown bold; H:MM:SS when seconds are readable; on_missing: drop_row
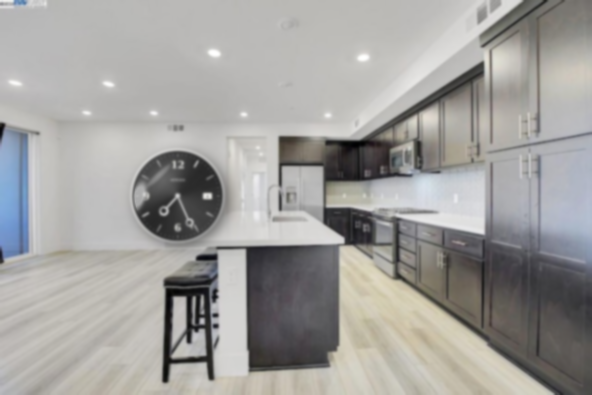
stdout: **7:26**
